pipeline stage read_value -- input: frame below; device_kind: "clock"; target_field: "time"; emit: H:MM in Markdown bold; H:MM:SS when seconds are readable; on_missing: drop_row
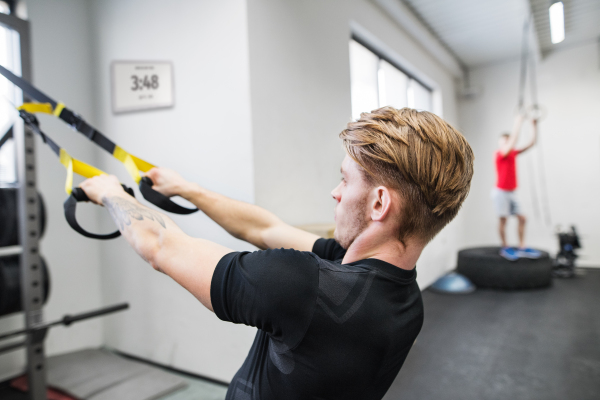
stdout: **3:48**
